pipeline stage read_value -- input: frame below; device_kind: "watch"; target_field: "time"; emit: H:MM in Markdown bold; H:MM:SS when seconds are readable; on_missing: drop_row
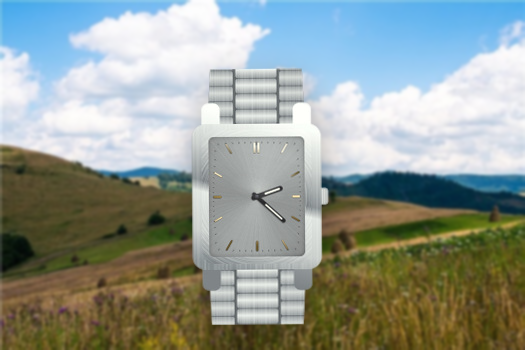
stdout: **2:22**
